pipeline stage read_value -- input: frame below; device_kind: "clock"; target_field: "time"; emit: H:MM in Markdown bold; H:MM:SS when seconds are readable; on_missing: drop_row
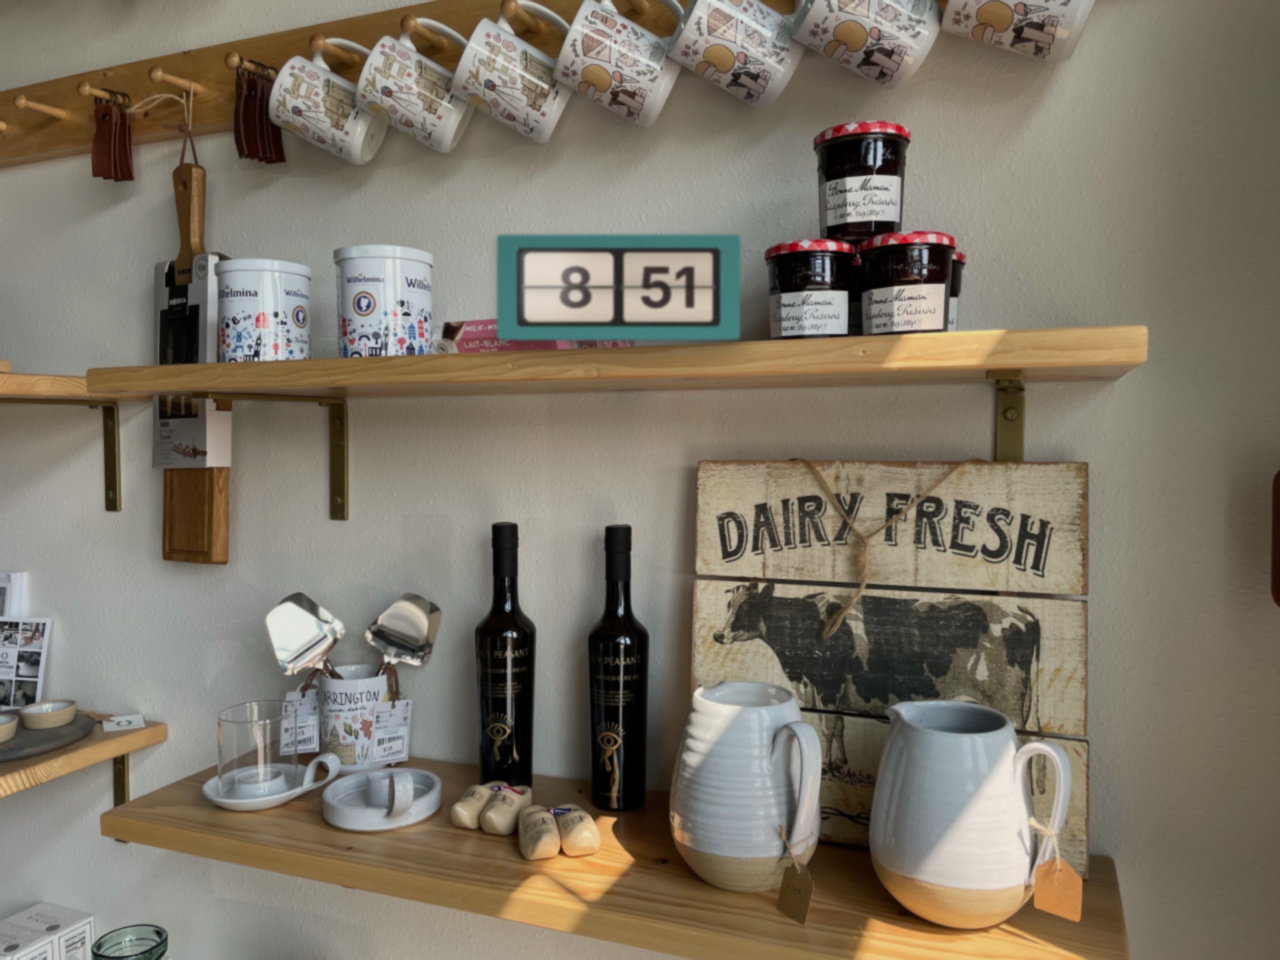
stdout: **8:51**
